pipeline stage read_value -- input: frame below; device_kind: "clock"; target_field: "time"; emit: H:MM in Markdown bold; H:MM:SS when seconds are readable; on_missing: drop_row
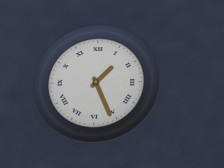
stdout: **1:26**
